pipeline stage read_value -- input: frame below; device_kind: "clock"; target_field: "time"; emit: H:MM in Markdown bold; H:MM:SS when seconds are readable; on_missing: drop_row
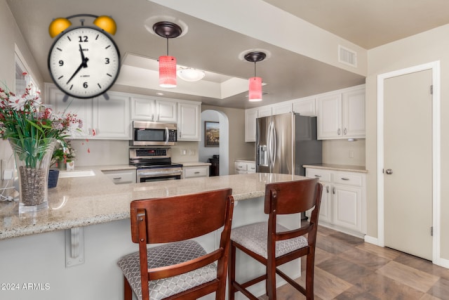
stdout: **11:37**
